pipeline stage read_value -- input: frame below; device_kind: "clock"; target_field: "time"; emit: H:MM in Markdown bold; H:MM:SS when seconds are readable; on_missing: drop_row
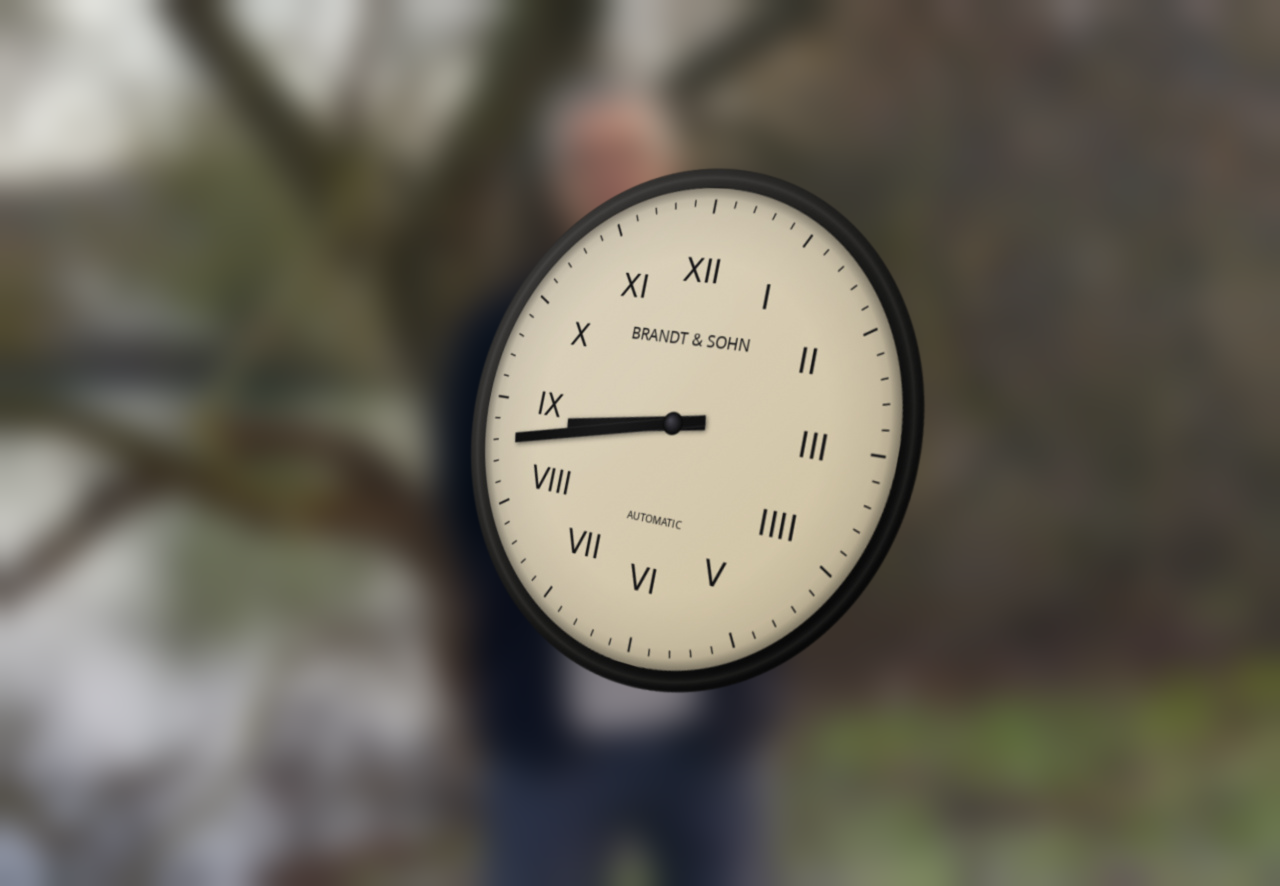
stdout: **8:43**
